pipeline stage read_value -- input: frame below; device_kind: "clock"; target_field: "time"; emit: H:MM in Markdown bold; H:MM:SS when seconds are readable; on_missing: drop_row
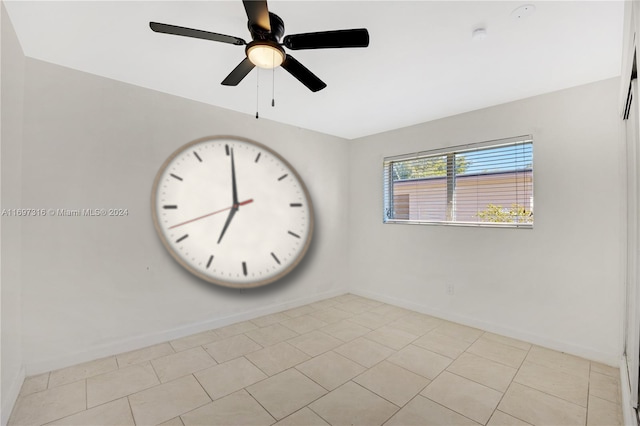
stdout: **7:00:42**
